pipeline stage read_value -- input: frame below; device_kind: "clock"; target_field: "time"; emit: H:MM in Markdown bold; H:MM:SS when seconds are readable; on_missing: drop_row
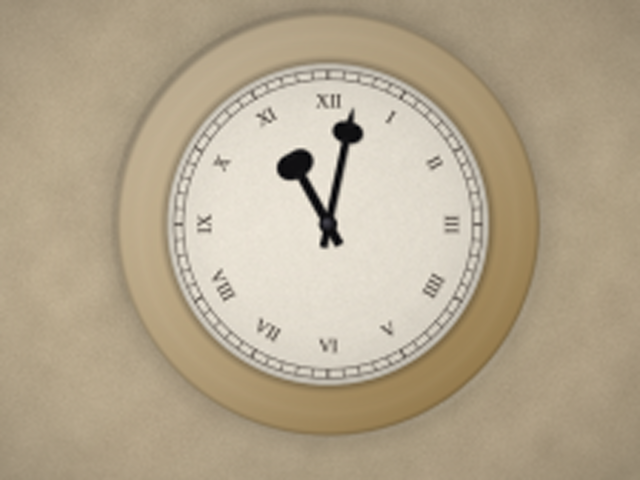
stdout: **11:02**
